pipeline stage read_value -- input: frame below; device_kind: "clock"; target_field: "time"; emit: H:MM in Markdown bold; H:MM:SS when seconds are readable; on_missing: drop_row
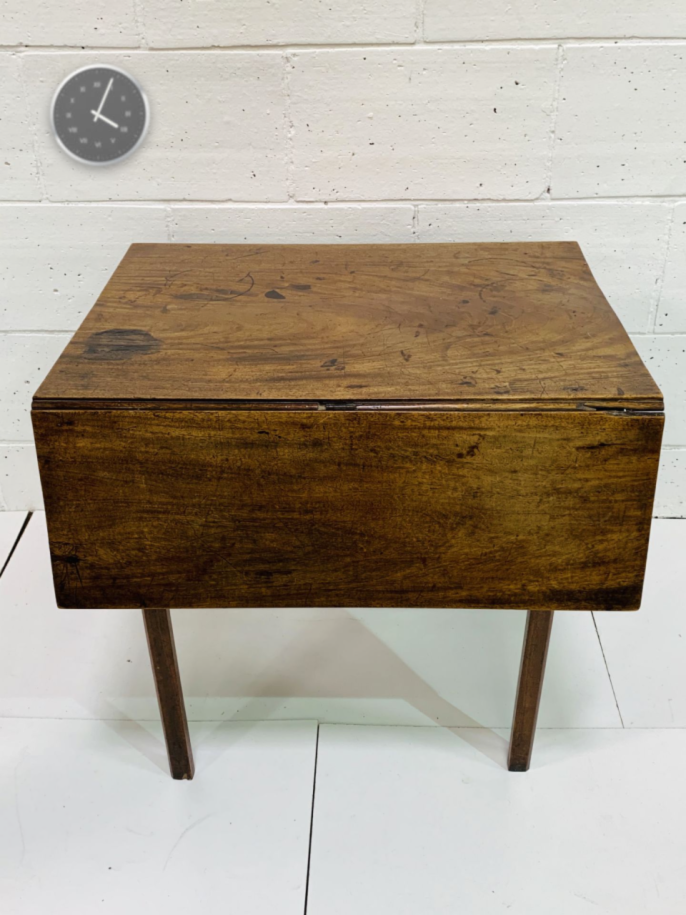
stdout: **4:04**
